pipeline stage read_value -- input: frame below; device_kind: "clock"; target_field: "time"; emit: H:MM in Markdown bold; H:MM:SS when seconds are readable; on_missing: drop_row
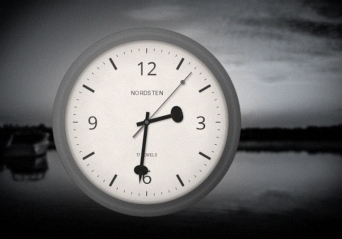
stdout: **2:31:07**
